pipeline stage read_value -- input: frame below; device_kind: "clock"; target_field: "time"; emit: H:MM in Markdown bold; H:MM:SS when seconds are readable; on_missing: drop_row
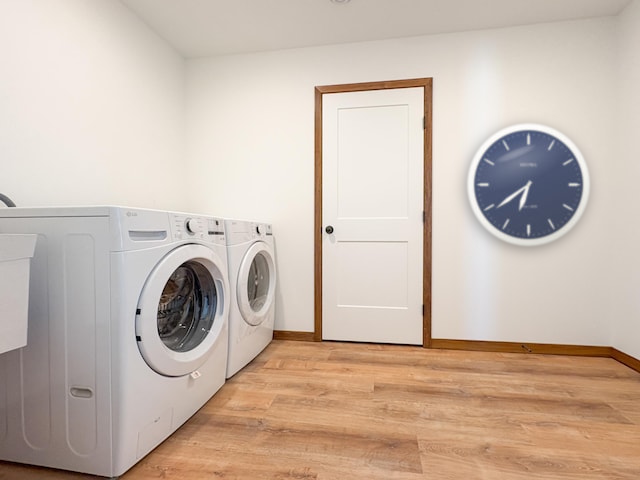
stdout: **6:39**
